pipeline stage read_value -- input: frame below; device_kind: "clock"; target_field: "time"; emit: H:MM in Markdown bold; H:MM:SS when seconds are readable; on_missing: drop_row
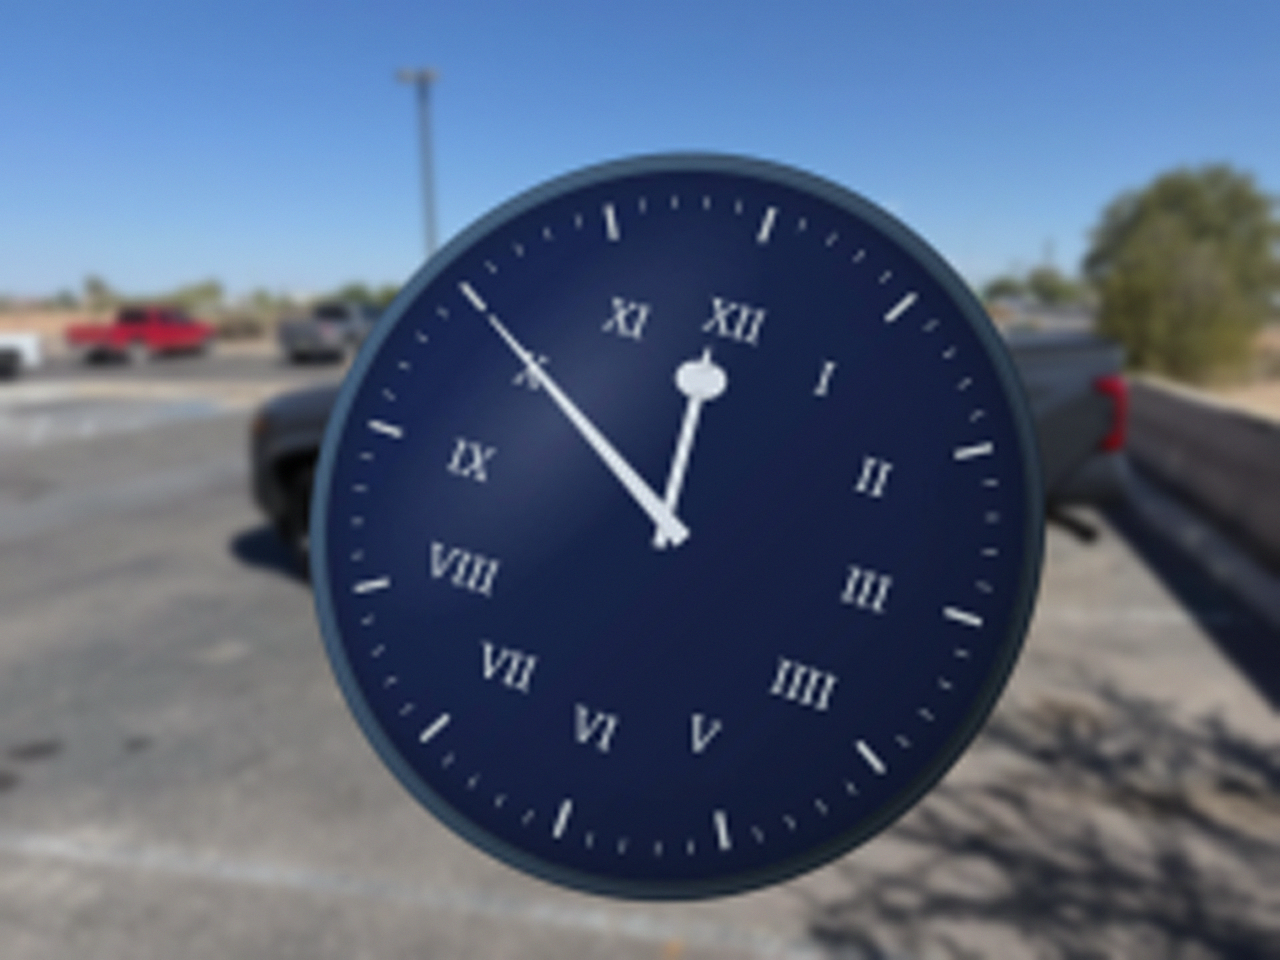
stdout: **11:50**
